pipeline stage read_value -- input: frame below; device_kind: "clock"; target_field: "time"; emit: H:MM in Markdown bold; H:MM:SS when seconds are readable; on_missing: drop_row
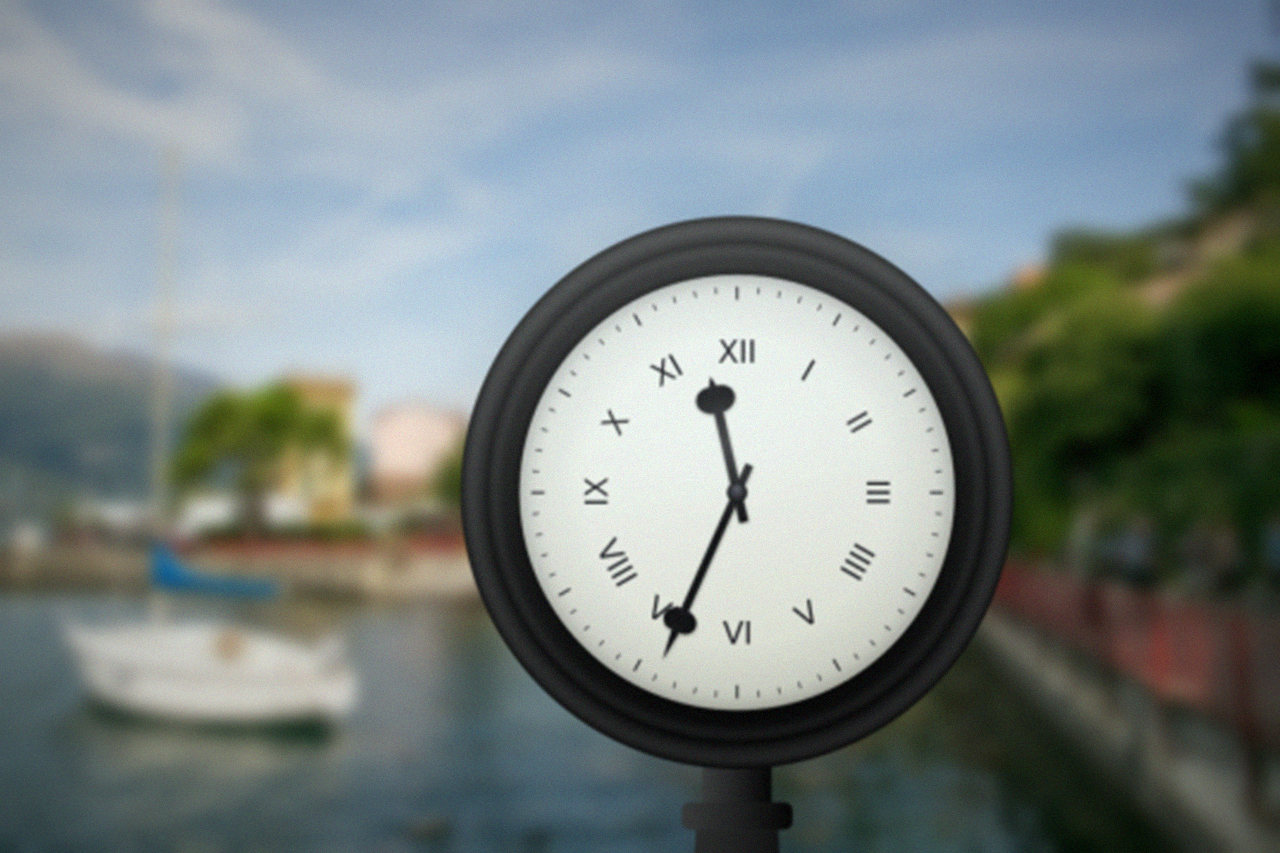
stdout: **11:34**
